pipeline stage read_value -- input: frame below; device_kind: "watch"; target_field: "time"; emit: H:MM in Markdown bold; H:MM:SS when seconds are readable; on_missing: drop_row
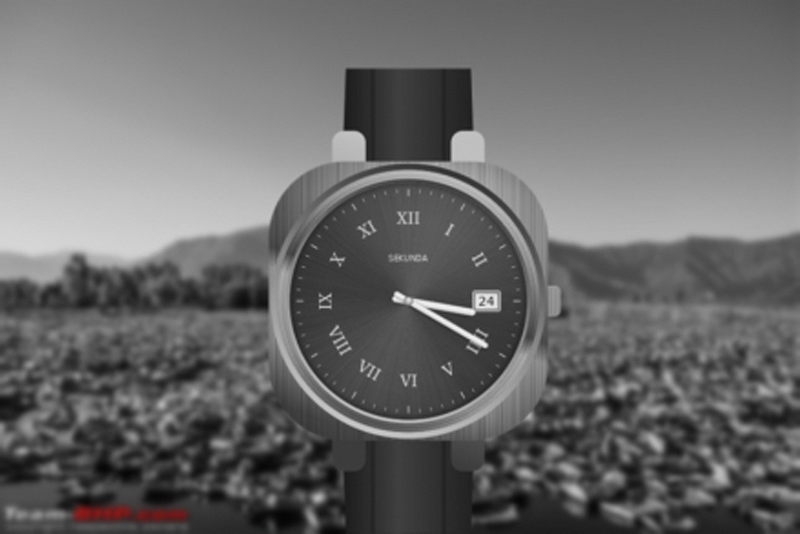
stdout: **3:20**
